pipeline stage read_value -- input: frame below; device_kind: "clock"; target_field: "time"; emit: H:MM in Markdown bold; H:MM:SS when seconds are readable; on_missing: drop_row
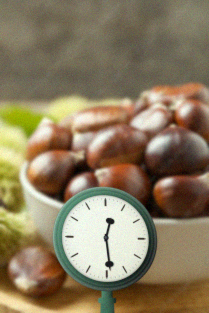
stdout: **12:29**
